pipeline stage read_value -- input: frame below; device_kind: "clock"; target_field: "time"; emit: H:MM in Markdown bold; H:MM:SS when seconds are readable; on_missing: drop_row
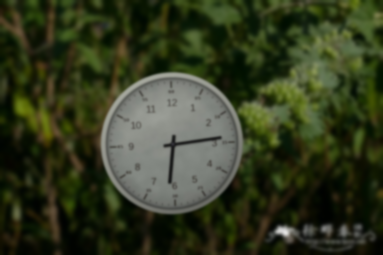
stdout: **6:14**
